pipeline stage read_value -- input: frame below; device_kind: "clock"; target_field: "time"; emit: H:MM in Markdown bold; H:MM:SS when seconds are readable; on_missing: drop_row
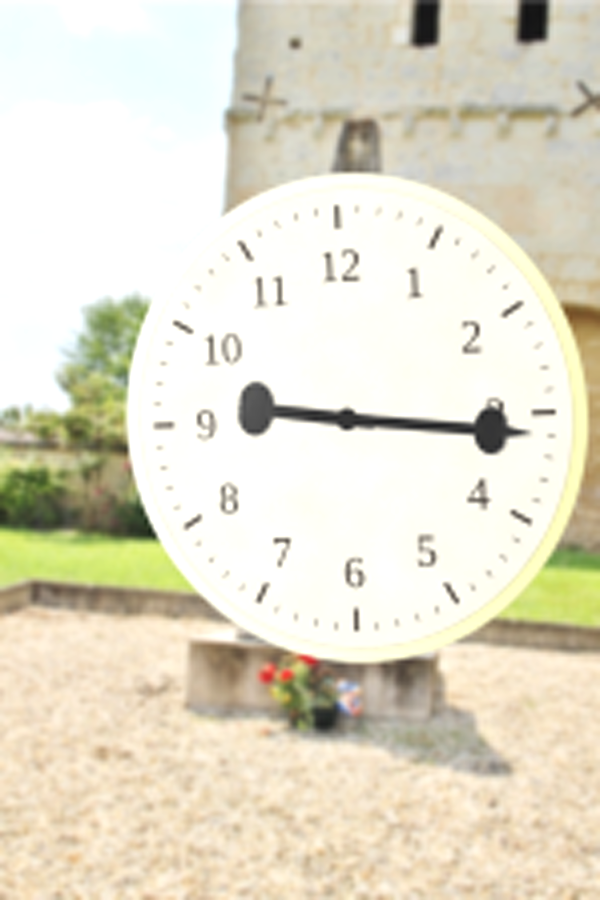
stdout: **9:16**
